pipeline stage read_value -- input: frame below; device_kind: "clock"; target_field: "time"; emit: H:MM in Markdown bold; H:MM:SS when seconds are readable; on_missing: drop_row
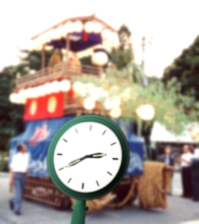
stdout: **2:40**
